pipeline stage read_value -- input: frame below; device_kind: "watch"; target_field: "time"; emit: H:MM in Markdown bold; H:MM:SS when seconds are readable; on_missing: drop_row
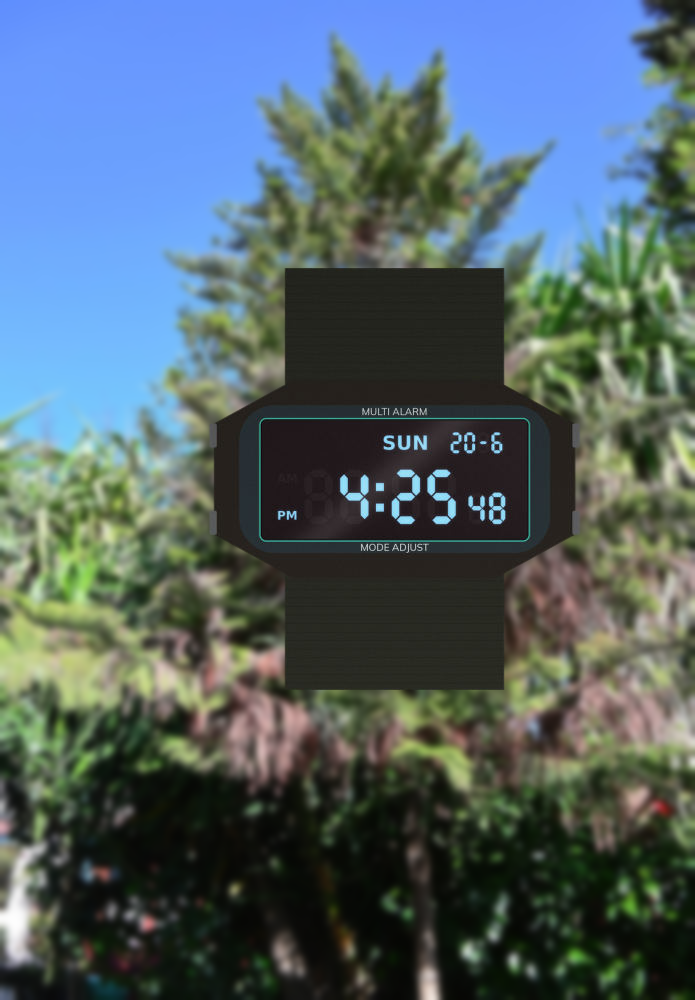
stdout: **4:25:48**
